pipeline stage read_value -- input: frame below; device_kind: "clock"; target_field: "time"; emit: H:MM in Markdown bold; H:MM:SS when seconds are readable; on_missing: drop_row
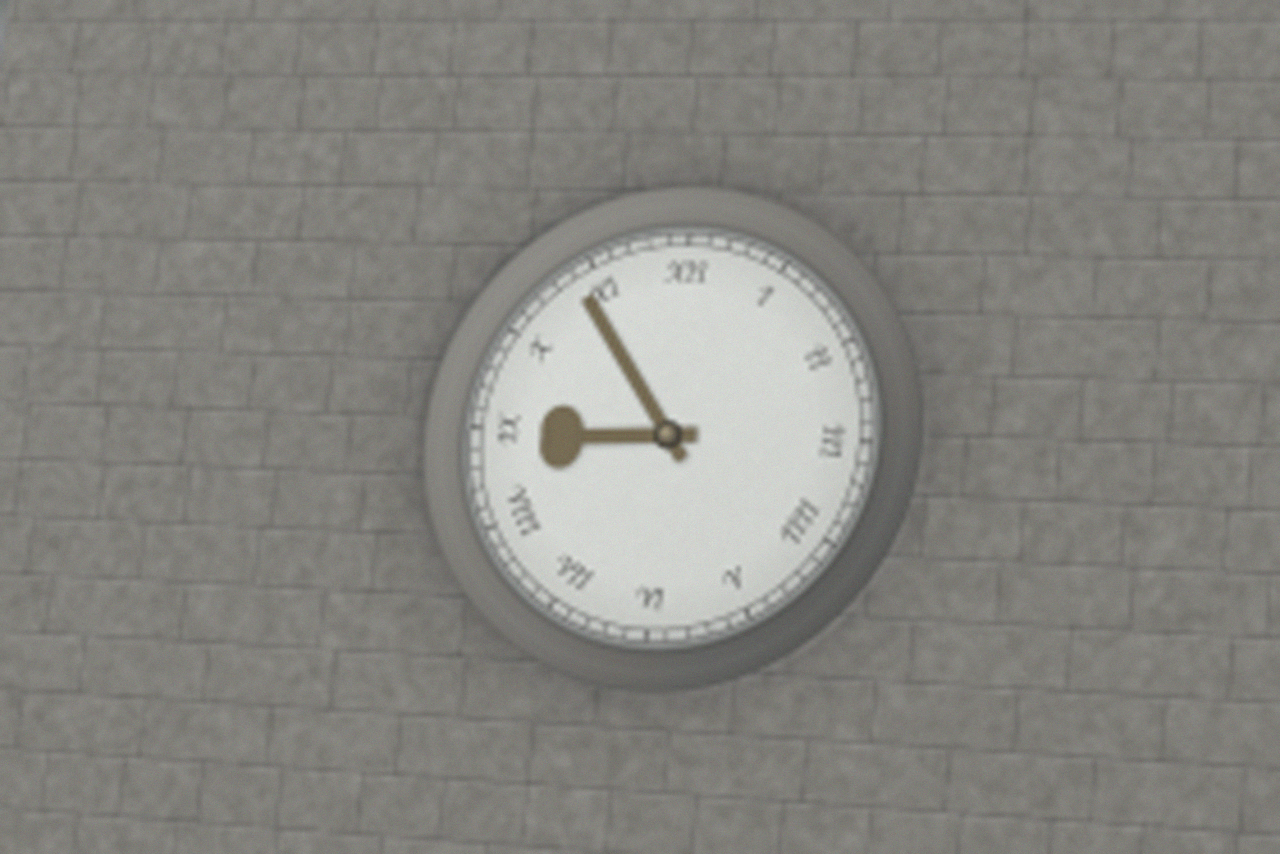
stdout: **8:54**
